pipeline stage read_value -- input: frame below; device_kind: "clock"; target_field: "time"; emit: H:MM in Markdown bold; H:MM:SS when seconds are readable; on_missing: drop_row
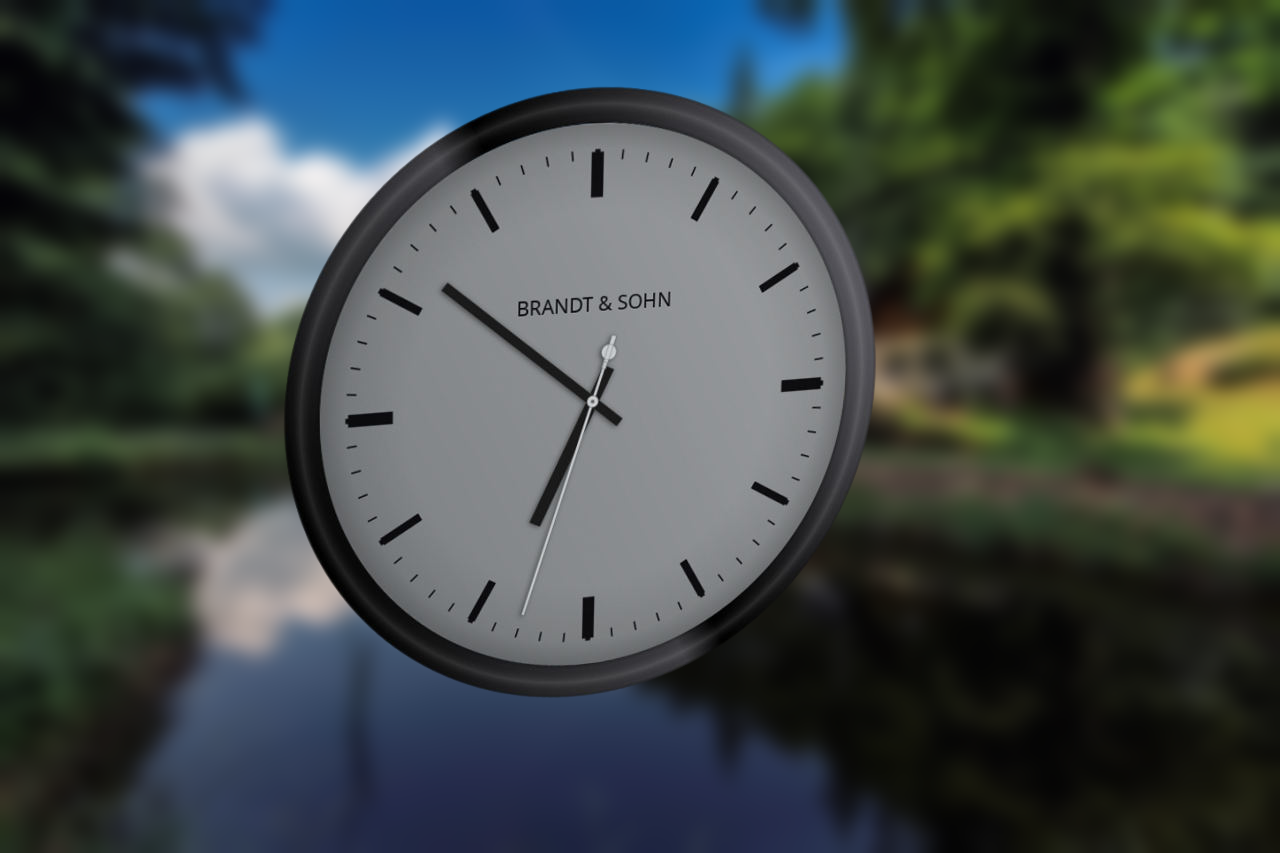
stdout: **6:51:33**
